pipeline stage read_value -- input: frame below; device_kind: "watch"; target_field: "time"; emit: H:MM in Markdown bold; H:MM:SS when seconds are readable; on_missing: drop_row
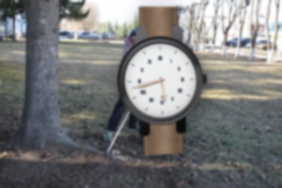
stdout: **5:43**
